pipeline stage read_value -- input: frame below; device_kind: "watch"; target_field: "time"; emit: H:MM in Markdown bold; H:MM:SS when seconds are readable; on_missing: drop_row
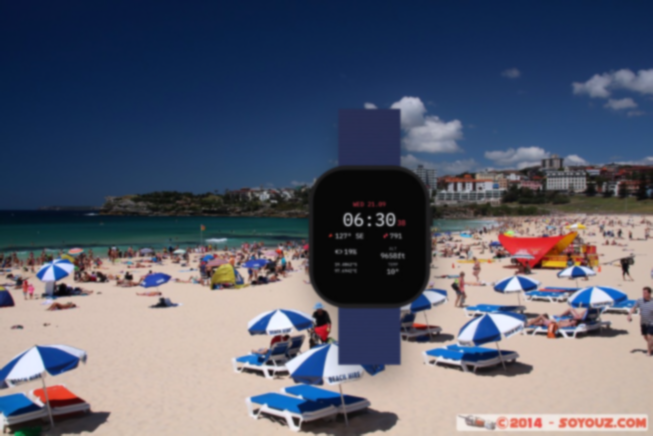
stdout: **6:30**
